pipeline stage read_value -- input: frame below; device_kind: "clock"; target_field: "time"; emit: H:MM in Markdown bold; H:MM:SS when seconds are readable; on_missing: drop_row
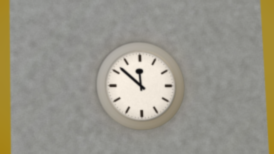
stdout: **11:52**
